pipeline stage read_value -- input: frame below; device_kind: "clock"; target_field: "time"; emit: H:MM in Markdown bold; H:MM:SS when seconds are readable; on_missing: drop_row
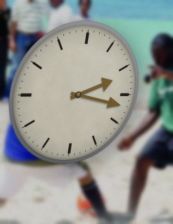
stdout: **2:17**
